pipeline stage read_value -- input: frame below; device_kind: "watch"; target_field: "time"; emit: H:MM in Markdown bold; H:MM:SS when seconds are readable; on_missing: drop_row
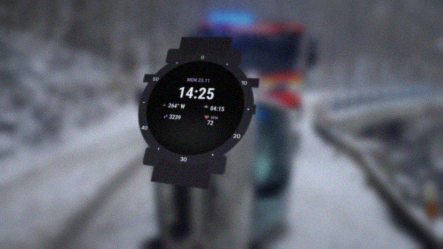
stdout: **14:25**
